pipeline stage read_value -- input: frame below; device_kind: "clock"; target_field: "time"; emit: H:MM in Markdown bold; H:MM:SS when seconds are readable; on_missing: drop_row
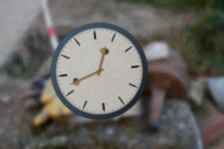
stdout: **12:42**
